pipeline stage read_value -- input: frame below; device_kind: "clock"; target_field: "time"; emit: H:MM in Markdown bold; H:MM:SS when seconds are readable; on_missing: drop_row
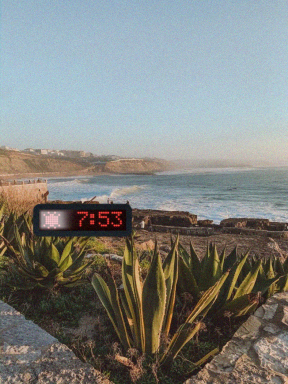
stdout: **7:53**
